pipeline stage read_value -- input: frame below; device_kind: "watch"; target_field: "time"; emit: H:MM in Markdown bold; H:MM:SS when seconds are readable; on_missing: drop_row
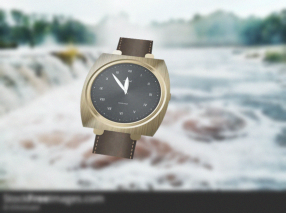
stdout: **11:53**
